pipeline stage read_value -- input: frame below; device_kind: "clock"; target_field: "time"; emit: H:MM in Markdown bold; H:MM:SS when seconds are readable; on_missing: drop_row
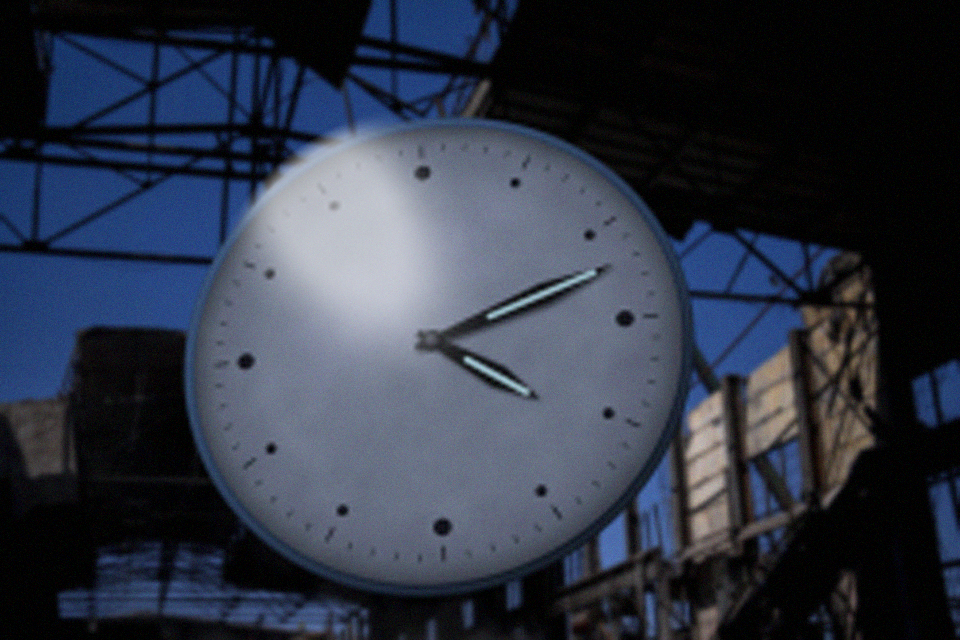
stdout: **4:12**
